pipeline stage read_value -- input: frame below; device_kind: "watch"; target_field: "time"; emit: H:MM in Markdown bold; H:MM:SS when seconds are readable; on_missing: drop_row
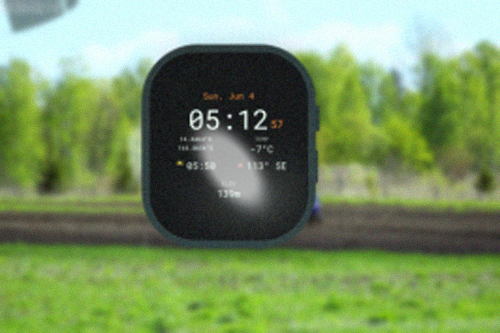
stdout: **5:12**
